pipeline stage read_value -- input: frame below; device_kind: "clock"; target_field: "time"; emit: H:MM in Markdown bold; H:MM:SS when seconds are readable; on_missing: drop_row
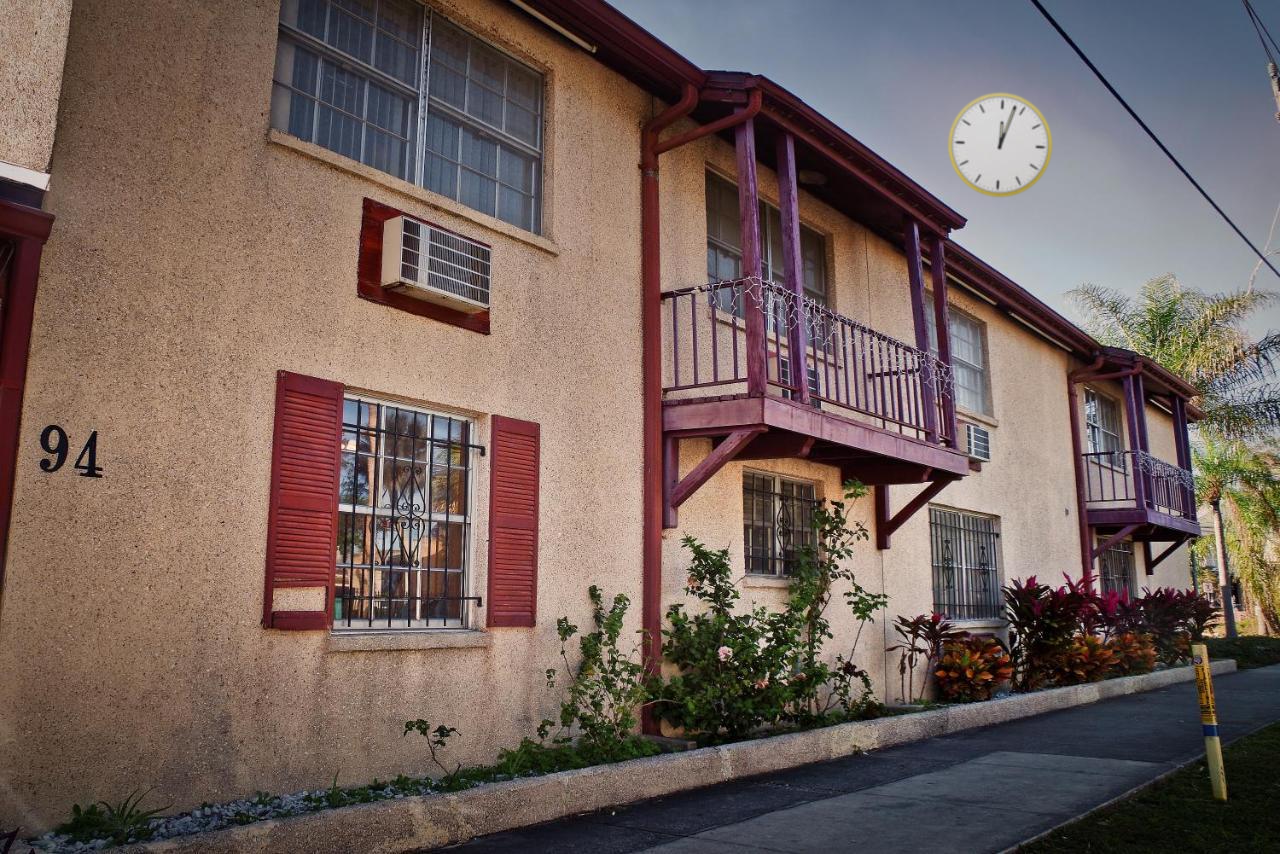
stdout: **12:03**
